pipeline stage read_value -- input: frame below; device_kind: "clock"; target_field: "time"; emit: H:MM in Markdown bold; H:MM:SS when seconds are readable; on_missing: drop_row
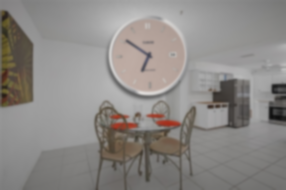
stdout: **6:51**
